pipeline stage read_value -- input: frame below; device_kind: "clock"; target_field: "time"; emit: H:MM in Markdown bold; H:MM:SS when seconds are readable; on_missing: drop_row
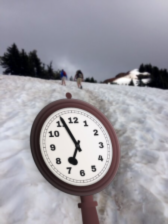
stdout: **6:56**
